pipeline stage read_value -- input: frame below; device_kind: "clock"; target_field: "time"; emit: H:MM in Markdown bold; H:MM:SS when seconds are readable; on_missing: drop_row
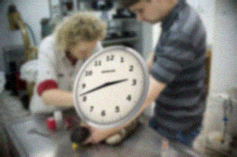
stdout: **2:42**
